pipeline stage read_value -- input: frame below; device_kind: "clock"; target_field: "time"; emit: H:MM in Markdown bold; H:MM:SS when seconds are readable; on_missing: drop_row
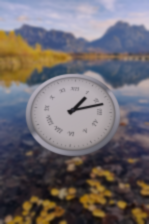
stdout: **1:12**
